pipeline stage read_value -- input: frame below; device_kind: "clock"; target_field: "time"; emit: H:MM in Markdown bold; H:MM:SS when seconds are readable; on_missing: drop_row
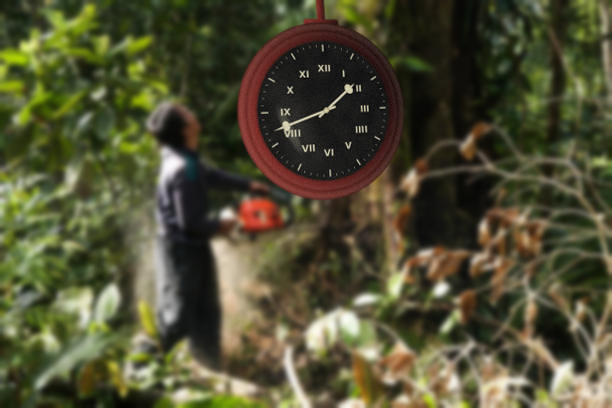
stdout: **1:42**
